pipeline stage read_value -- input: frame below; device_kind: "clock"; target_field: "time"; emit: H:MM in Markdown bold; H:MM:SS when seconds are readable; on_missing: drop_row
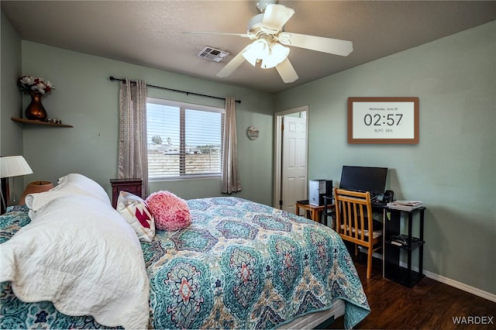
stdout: **2:57**
